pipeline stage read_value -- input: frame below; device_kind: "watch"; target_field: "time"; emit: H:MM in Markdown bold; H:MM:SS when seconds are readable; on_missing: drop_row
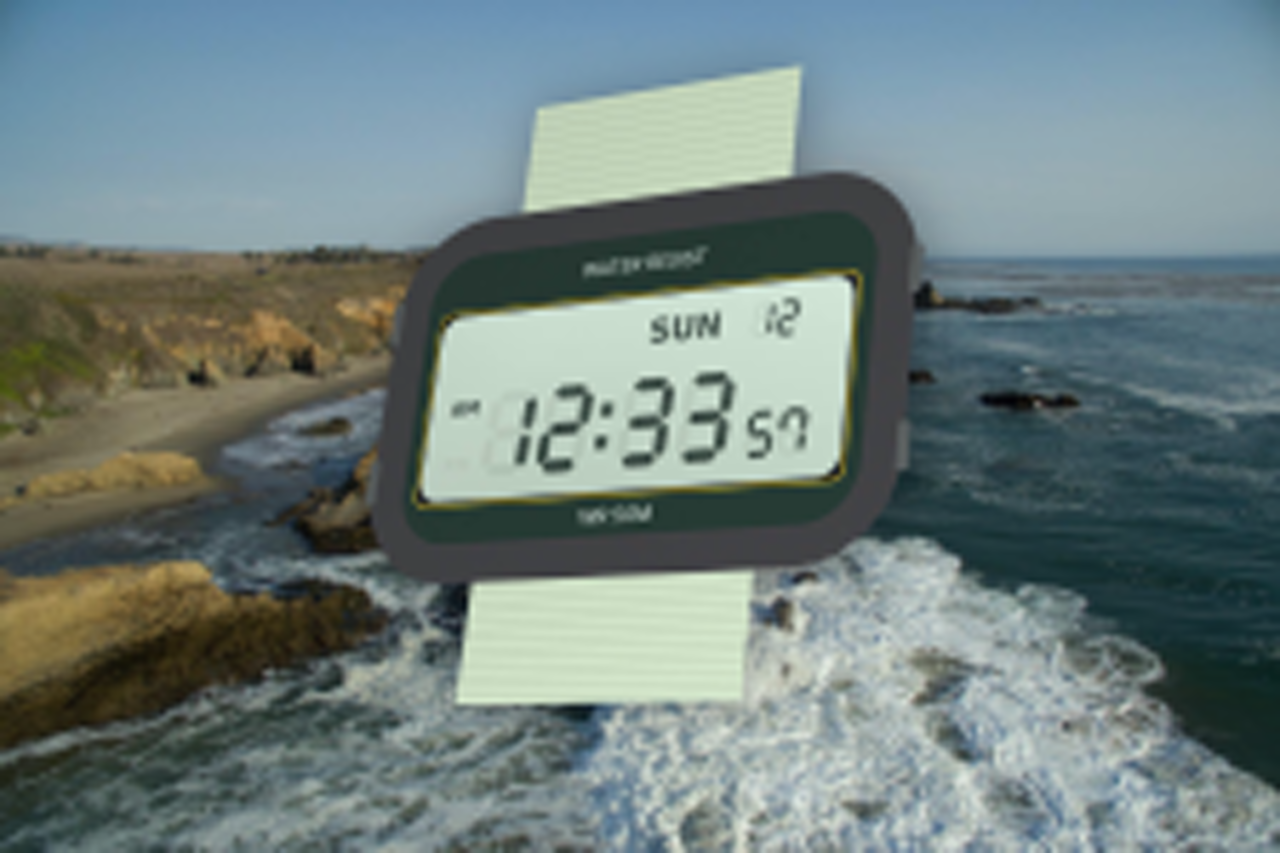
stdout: **12:33:57**
